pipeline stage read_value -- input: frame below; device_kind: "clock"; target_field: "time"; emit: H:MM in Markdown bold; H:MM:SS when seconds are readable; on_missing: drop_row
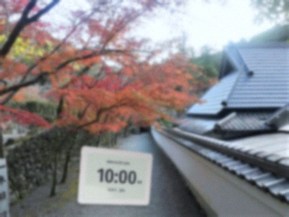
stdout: **10:00**
